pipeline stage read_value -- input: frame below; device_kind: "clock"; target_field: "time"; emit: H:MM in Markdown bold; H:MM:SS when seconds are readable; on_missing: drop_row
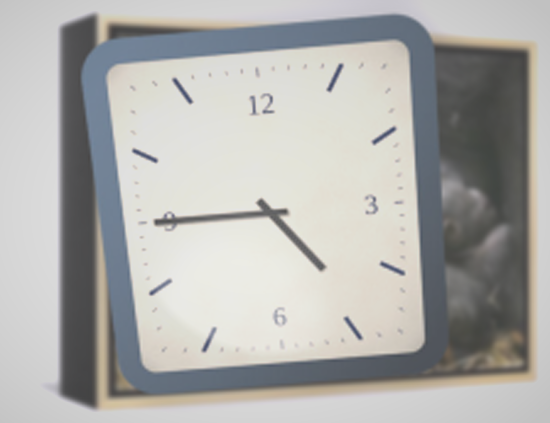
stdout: **4:45**
